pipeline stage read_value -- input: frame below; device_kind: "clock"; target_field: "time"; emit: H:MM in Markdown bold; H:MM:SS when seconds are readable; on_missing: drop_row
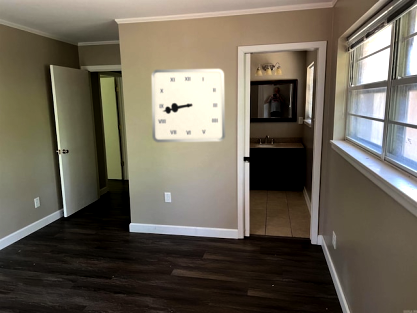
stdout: **8:43**
